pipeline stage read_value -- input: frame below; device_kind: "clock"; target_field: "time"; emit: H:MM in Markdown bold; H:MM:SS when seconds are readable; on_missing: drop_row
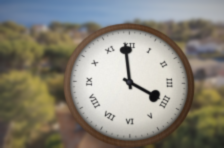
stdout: **3:59**
